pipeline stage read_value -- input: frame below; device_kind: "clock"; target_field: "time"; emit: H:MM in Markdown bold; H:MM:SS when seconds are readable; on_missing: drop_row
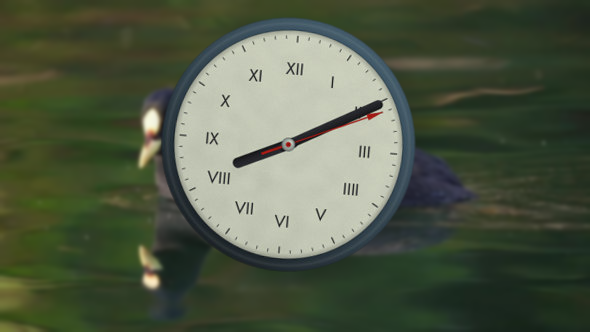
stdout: **8:10:11**
